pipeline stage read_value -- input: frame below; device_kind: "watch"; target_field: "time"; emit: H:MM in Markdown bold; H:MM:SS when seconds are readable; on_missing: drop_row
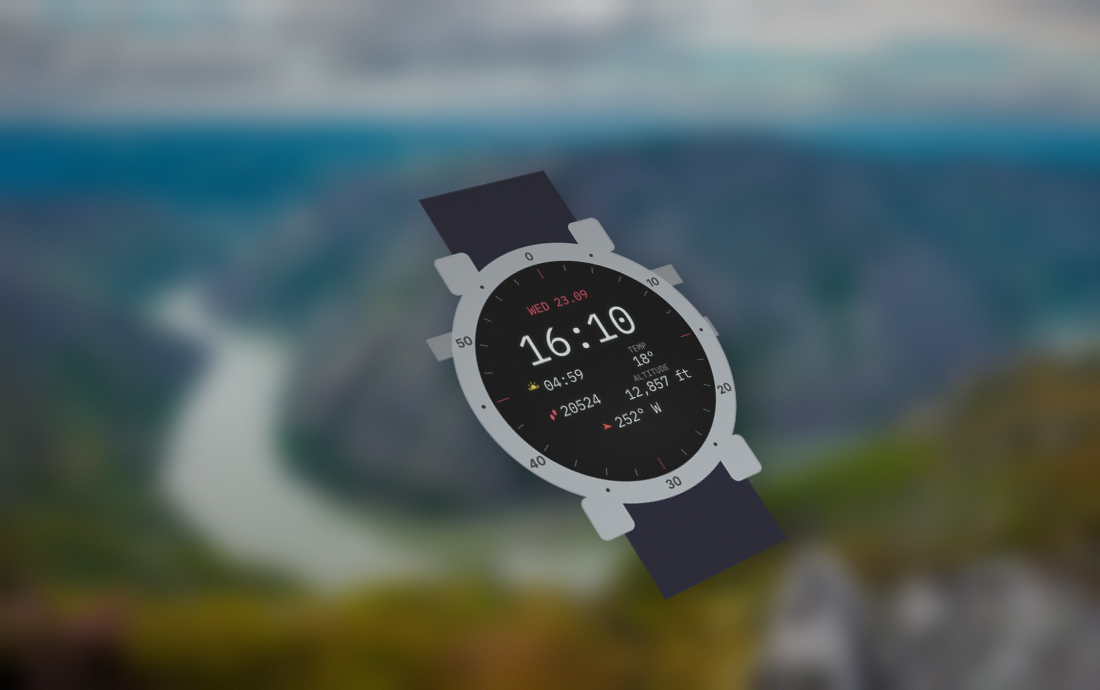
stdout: **16:10**
